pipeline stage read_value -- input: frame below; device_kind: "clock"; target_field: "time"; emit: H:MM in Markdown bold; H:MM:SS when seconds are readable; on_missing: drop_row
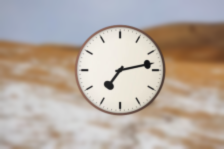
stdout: **7:13**
